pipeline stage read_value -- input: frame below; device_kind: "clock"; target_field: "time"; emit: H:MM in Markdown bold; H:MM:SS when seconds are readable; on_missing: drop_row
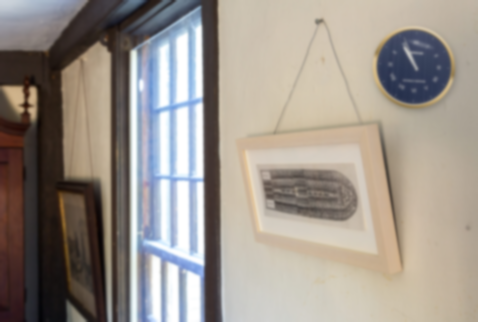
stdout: **10:56**
